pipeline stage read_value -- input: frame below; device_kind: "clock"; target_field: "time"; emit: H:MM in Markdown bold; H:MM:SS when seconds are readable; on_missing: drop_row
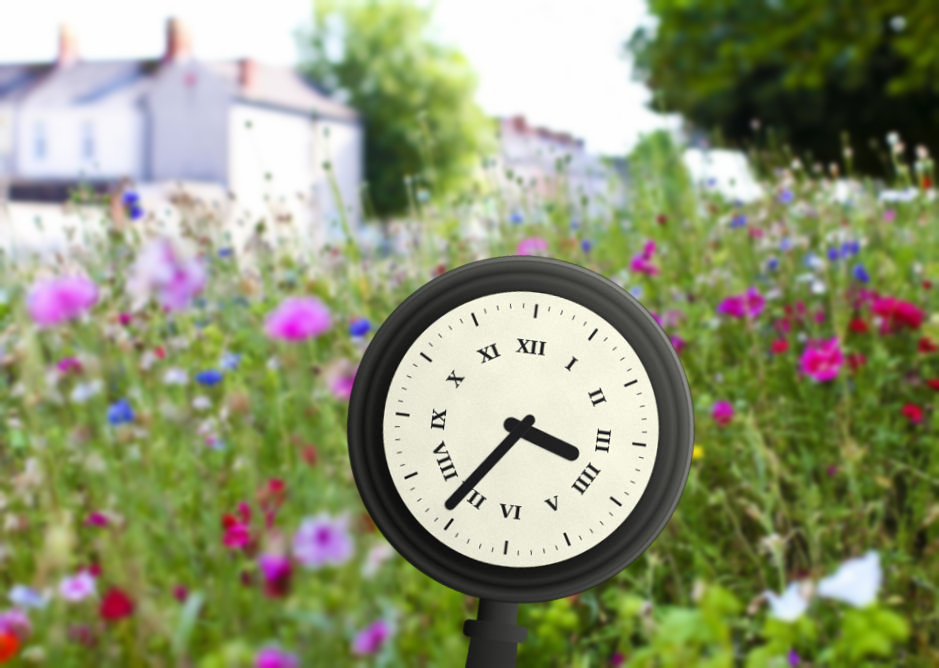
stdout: **3:36**
